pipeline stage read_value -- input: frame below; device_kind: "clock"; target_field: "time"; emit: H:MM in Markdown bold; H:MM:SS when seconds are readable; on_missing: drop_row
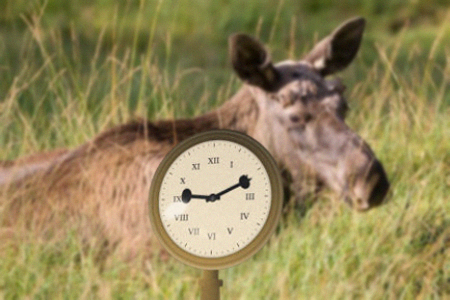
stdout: **9:11**
